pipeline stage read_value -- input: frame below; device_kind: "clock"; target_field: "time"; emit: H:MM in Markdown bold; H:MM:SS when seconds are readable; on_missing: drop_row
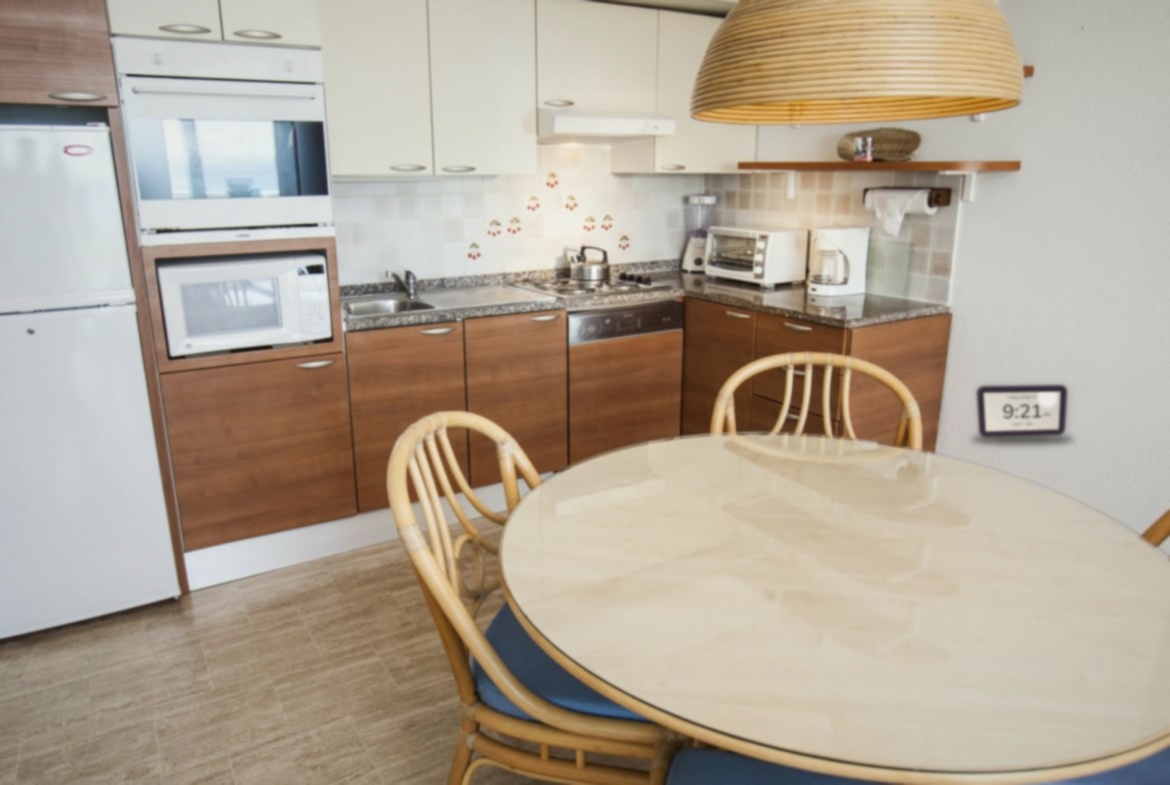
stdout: **9:21**
